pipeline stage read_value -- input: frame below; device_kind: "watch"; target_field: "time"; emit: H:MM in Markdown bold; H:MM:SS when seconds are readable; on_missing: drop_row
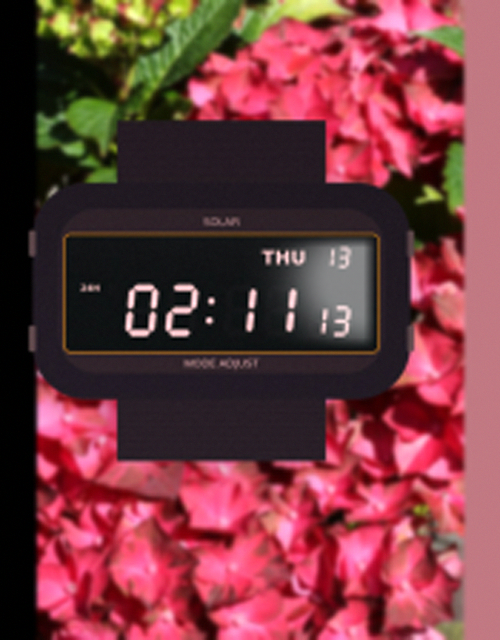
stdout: **2:11:13**
